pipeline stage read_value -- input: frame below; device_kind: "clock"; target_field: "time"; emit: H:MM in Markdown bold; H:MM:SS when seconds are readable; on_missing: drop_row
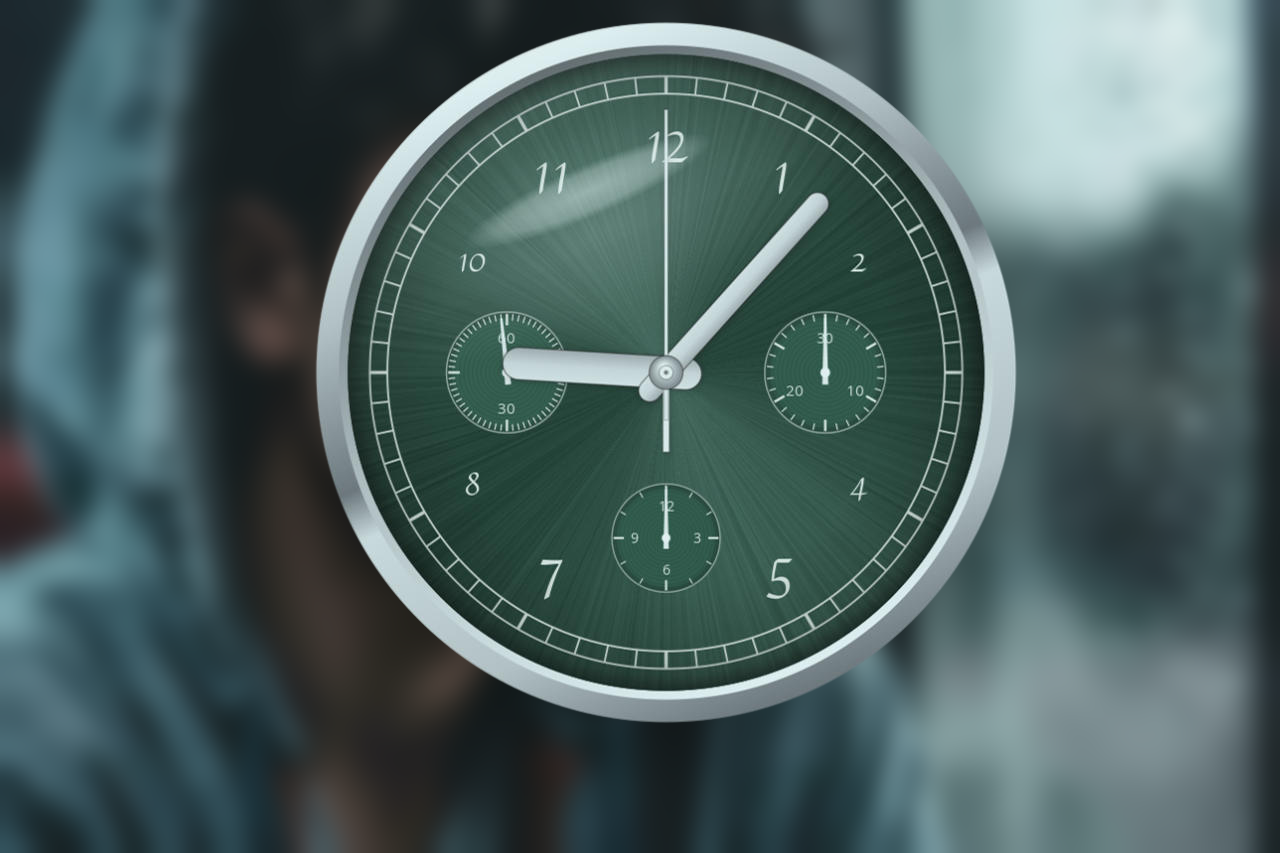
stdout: **9:06:59**
